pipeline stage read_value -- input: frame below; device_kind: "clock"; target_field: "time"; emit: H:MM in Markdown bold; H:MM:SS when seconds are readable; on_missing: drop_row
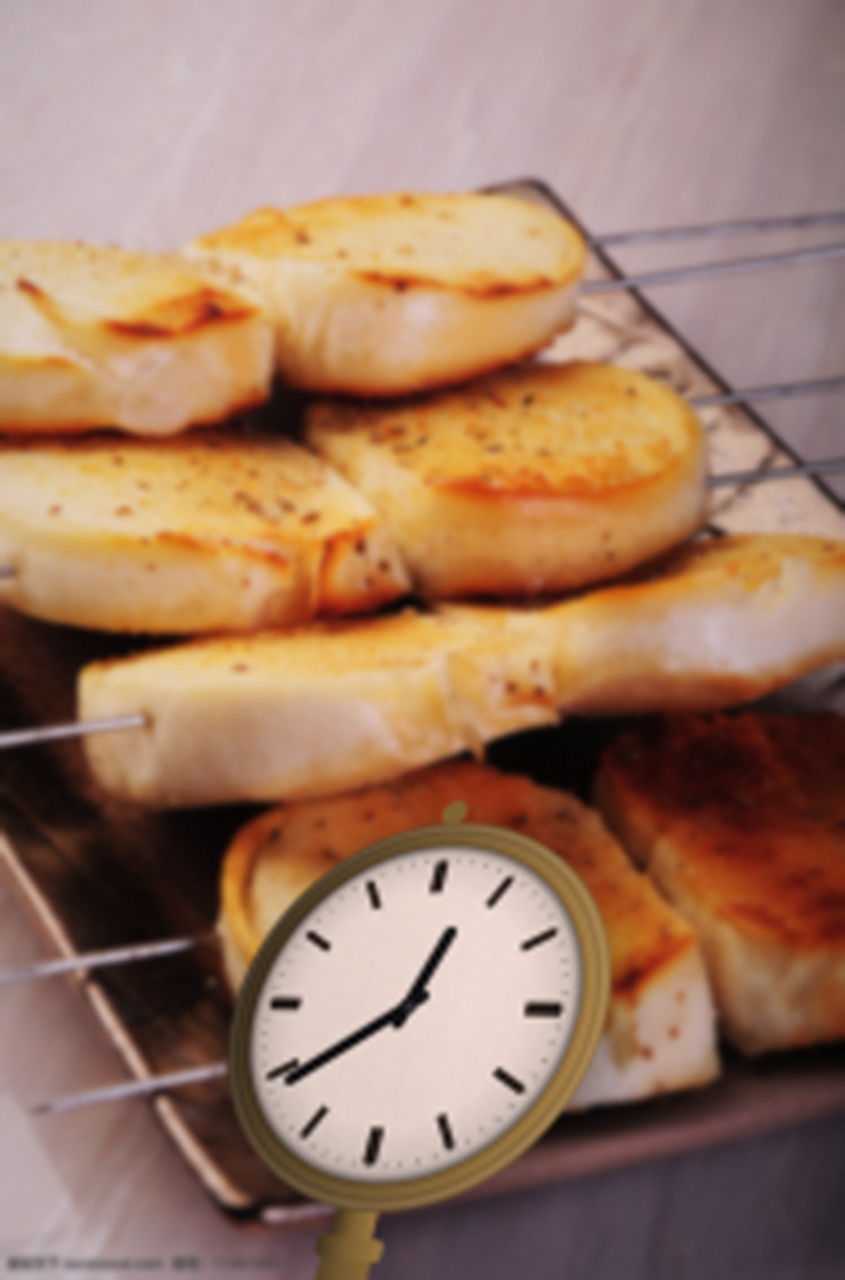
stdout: **12:39**
